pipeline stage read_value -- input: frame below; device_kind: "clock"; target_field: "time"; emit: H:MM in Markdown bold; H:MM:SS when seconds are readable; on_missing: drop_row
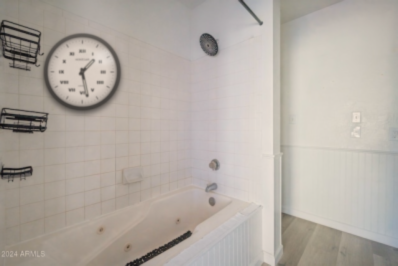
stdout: **1:28**
